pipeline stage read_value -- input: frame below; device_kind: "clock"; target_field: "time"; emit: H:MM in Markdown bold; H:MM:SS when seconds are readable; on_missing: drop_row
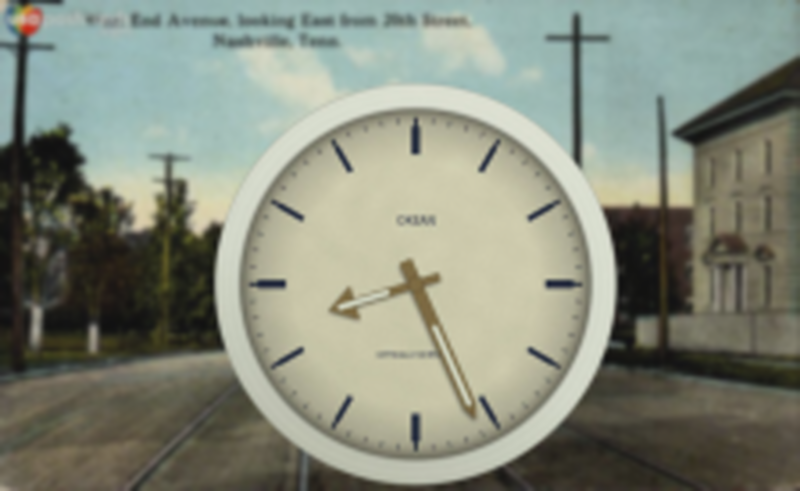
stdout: **8:26**
